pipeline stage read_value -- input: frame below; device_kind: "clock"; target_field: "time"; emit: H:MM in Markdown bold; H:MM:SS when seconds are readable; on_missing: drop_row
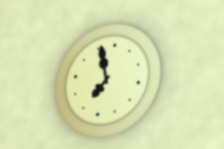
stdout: **6:56**
